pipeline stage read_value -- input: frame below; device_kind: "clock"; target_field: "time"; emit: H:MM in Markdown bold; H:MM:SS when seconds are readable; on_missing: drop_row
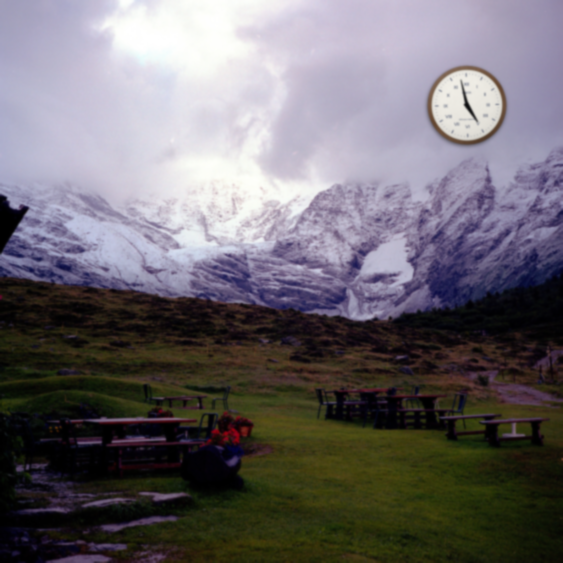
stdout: **4:58**
